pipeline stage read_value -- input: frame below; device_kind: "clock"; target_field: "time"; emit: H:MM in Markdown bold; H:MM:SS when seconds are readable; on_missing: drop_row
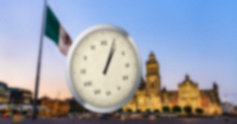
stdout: **1:04**
